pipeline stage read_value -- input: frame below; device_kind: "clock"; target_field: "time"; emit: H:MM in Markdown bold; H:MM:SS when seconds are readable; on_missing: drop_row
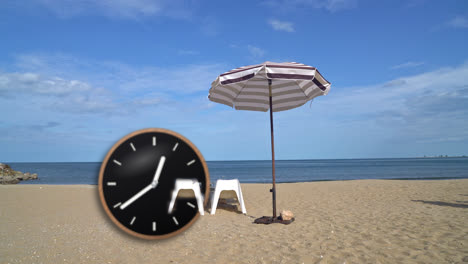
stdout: **12:39**
